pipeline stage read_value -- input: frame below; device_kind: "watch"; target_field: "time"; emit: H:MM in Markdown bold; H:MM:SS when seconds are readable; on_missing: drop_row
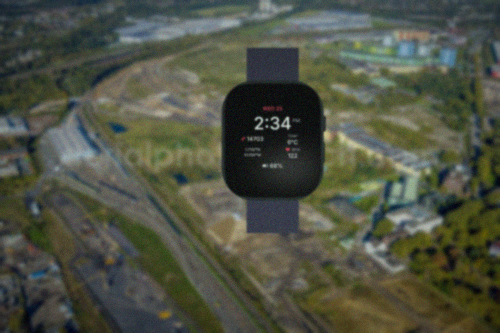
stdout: **2:34**
